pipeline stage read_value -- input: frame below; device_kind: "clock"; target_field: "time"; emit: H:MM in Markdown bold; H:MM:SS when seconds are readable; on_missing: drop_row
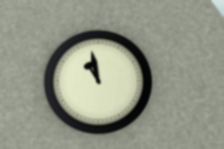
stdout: **10:58**
